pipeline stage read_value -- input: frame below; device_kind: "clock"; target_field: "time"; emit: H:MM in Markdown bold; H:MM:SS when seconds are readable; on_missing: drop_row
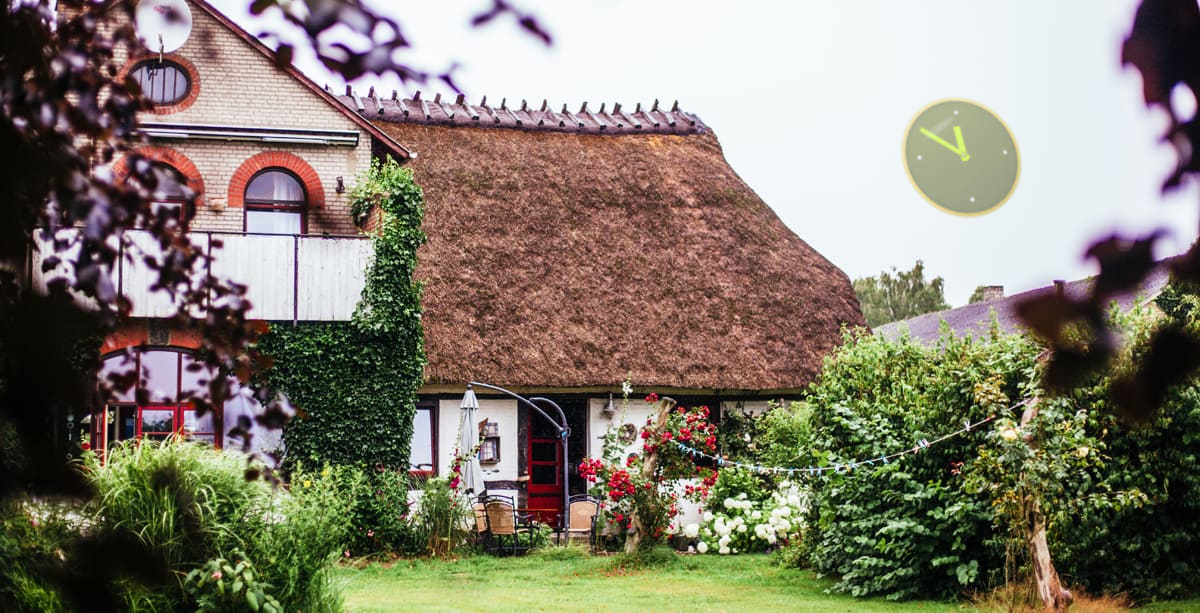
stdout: **11:51**
